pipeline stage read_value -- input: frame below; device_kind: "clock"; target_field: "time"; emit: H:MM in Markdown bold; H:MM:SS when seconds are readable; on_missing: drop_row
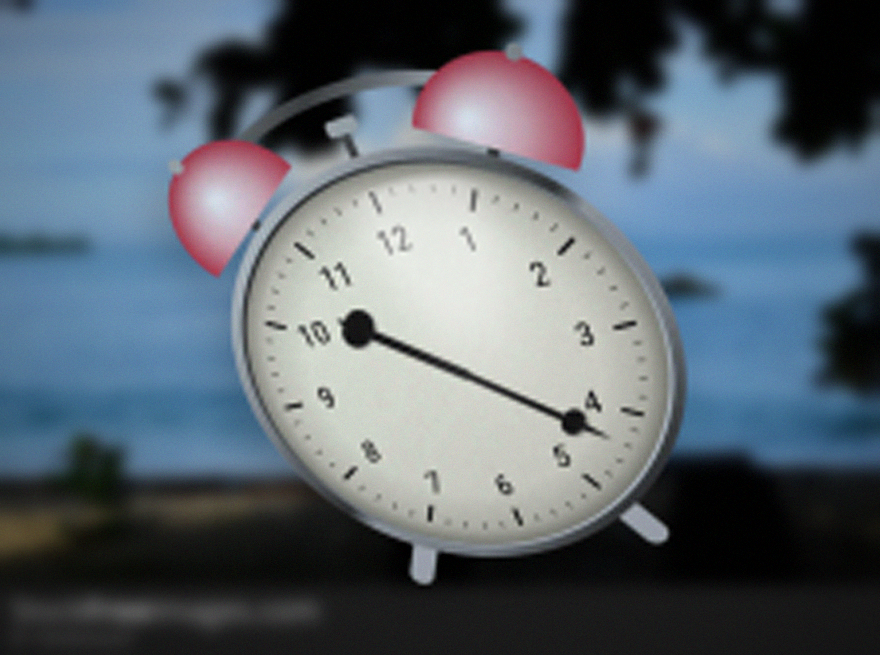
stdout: **10:22**
